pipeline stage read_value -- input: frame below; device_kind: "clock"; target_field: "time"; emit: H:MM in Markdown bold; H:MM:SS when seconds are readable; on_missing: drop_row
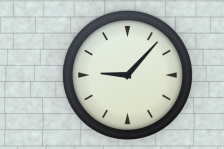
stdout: **9:07**
